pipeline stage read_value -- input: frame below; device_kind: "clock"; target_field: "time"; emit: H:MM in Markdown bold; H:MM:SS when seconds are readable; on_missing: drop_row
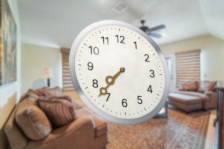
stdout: **7:37**
